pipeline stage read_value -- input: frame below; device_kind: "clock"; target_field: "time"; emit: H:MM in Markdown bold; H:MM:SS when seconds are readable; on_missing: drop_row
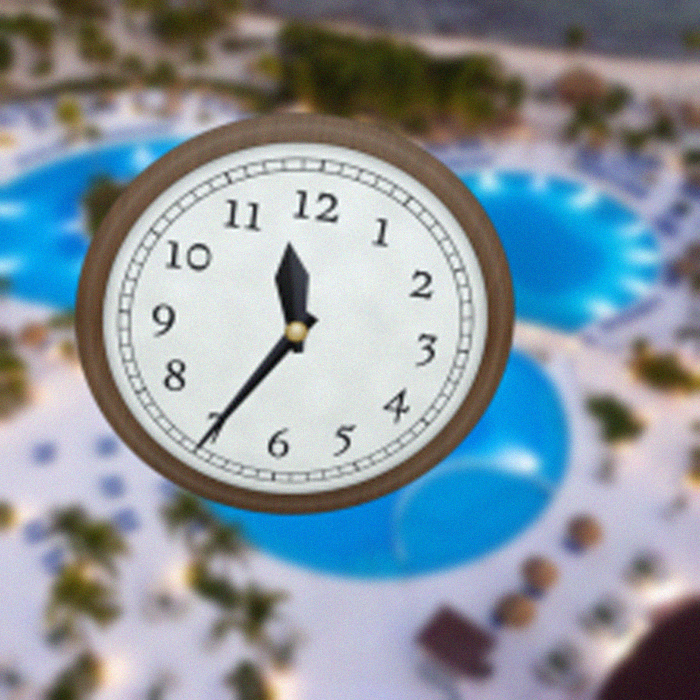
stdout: **11:35**
